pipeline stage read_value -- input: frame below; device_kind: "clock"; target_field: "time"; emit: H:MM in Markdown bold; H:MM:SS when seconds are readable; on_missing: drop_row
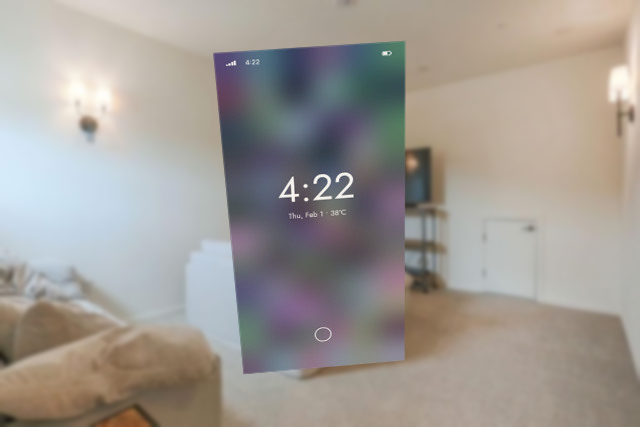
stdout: **4:22**
